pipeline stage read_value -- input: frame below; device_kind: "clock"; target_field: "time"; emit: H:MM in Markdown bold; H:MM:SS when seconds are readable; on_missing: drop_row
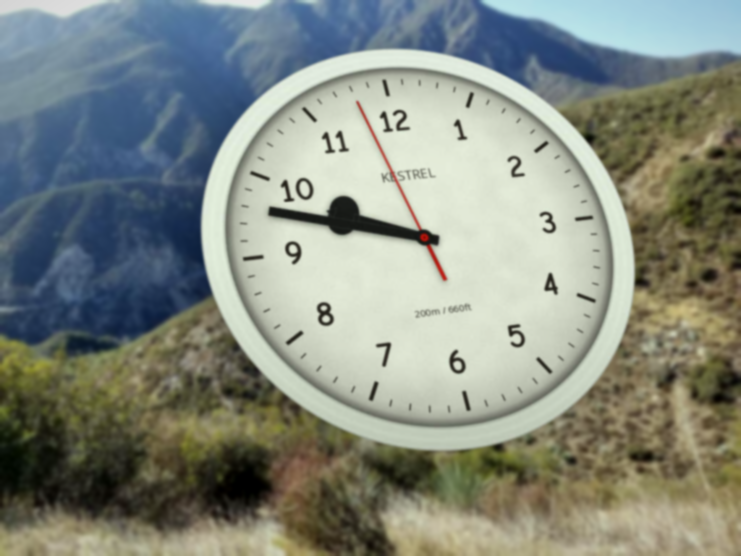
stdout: **9:47:58**
